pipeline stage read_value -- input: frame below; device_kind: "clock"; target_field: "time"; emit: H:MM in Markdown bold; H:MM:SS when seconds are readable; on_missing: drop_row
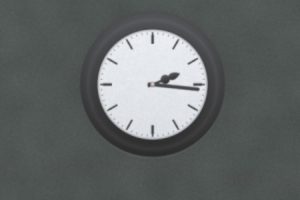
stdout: **2:16**
